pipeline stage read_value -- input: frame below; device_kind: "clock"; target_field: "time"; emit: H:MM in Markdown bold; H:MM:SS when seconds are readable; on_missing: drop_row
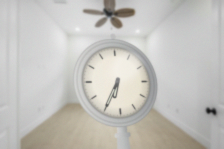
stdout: **6:35**
